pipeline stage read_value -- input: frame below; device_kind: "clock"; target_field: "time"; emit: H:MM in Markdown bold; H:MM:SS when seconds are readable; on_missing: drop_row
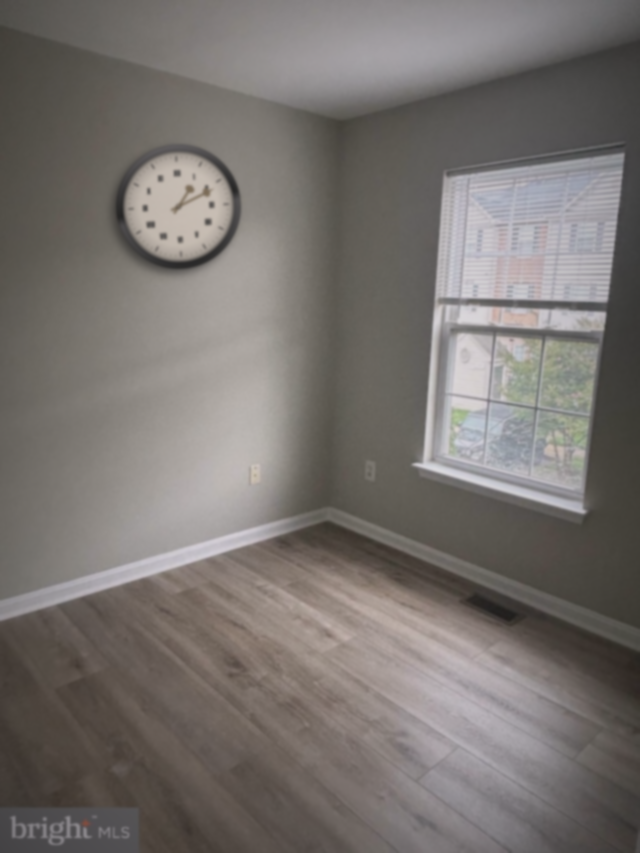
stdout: **1:11**
